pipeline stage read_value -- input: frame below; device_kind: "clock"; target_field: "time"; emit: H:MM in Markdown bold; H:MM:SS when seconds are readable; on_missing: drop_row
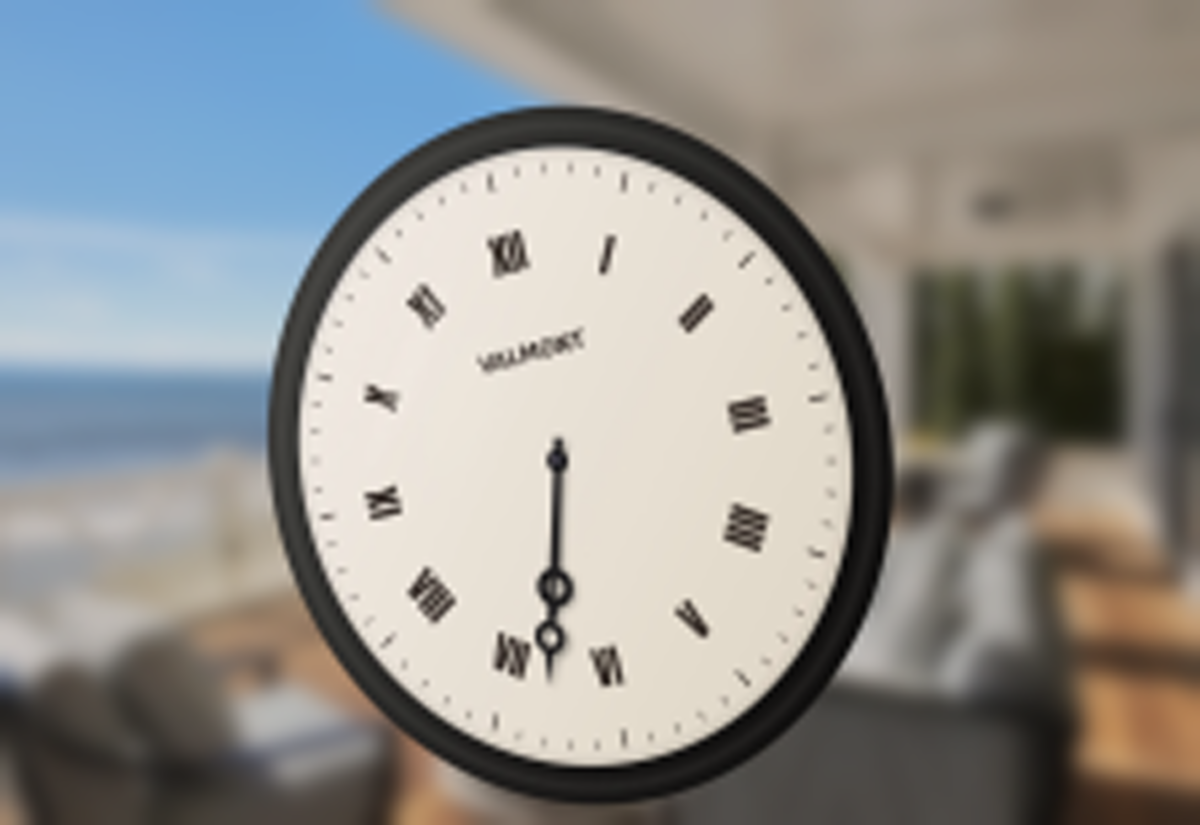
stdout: **6:33**
